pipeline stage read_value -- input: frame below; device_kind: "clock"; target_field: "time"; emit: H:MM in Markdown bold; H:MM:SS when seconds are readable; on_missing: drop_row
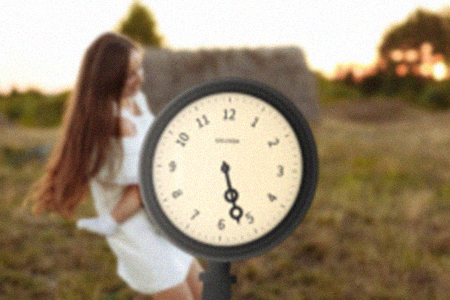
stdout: **5:27**
